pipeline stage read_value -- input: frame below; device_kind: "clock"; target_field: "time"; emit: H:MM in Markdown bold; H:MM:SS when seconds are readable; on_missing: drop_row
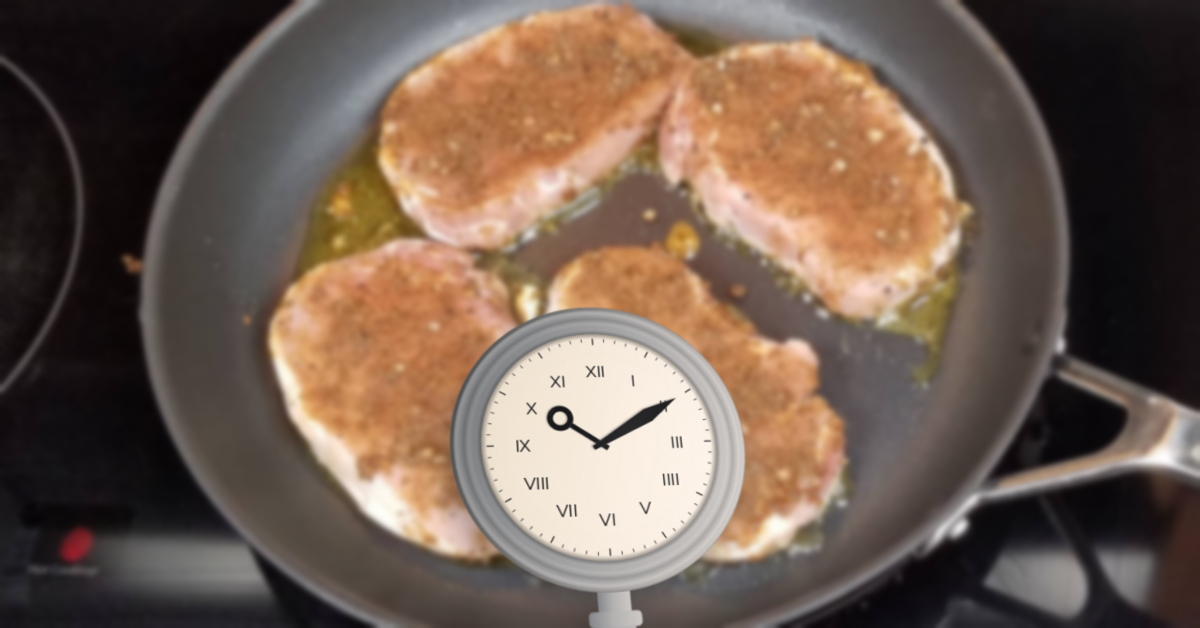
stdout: **10:10**
